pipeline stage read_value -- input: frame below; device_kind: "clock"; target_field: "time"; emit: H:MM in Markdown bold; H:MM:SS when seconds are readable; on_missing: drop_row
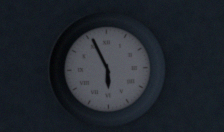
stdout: **5:56**
